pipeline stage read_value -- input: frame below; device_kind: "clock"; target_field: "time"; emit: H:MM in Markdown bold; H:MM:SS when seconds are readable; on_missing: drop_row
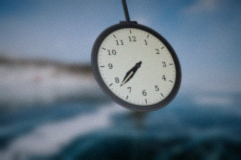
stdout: **7:38**
